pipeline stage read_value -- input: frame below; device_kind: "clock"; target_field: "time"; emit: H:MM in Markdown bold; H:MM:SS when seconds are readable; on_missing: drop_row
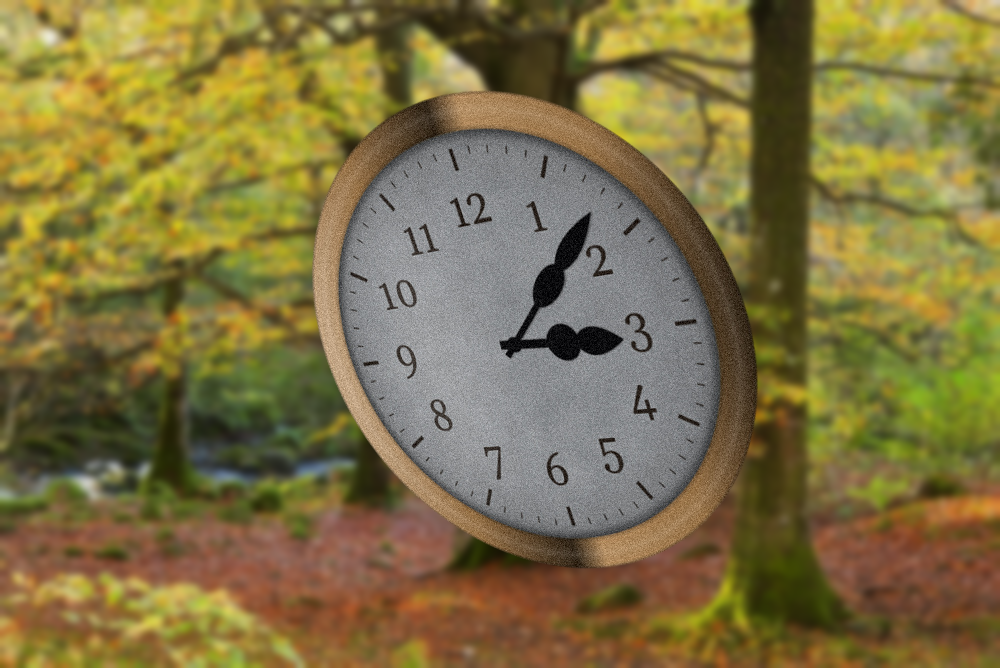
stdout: **3:08**
